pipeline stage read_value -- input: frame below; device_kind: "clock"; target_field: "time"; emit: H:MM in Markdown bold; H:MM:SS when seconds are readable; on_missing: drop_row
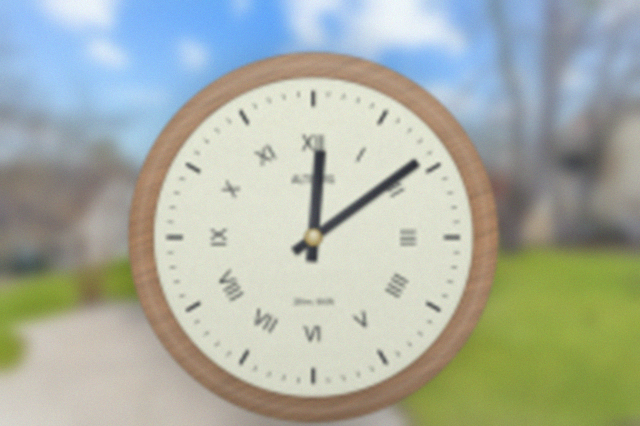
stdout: **12:09**
